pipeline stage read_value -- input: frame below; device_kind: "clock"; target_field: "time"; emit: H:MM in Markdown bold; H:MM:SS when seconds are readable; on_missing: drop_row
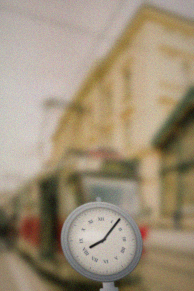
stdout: **8:07**
